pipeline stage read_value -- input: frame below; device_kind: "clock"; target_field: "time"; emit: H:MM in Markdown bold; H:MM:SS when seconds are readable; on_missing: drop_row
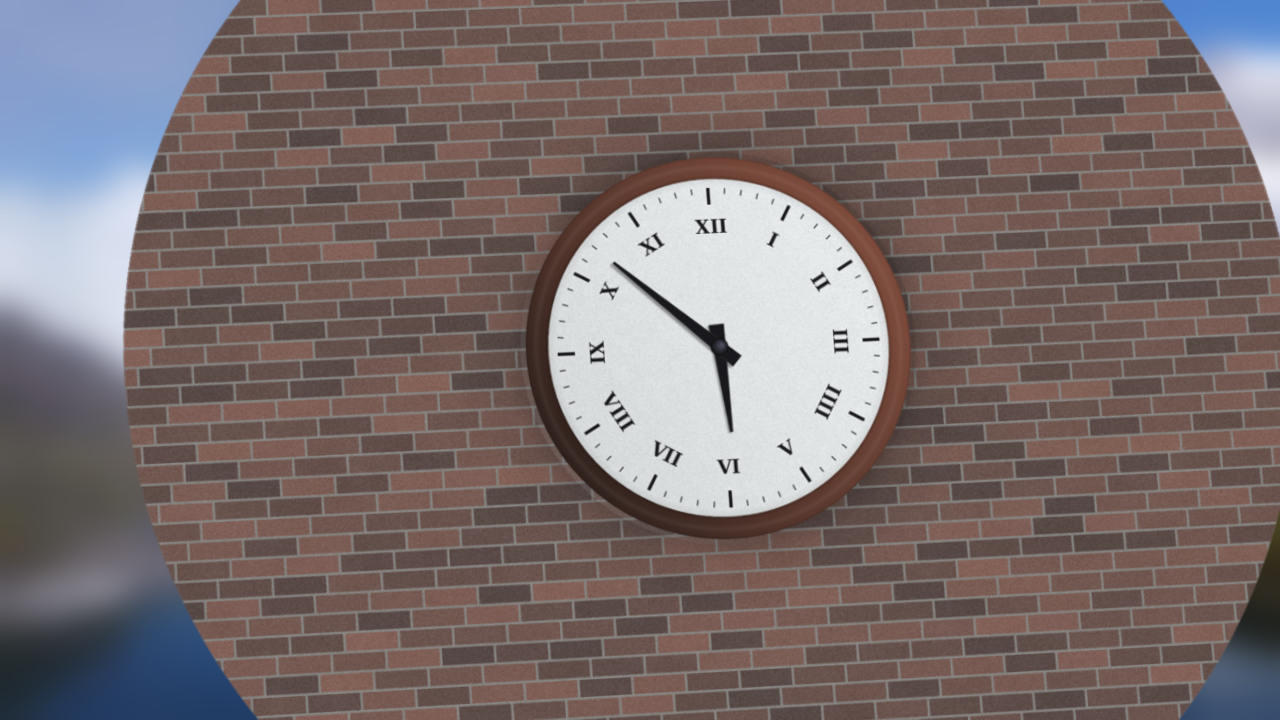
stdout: **5:52**
